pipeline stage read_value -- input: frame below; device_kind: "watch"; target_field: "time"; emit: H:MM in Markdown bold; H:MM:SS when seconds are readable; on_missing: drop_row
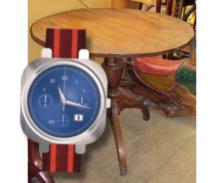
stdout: **11:17**
